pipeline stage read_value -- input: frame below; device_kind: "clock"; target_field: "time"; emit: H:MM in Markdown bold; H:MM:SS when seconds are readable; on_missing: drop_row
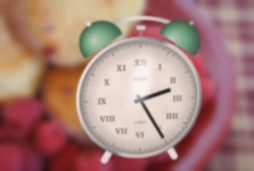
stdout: **2:25**
